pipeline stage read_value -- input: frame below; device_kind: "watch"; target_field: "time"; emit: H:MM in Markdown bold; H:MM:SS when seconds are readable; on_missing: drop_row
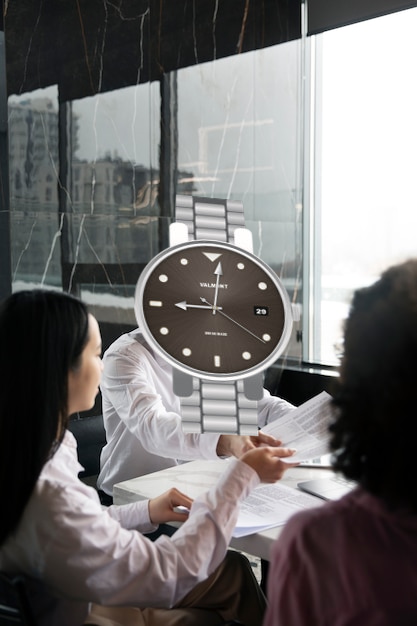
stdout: **9:01:21**
